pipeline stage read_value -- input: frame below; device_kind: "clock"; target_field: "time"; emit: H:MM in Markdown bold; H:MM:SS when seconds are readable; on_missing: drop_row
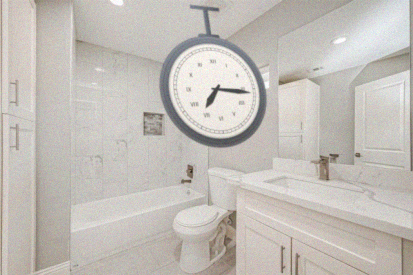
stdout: **7:16**
